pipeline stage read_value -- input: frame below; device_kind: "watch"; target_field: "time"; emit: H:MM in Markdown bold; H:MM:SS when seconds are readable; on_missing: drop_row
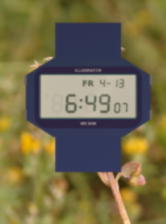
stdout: **6:49:07**
